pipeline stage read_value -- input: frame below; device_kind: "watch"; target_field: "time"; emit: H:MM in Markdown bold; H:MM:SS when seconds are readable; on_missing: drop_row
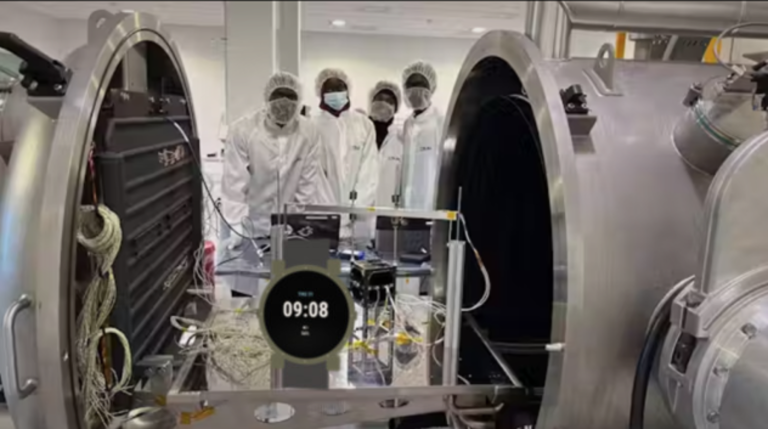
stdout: **9:08**
